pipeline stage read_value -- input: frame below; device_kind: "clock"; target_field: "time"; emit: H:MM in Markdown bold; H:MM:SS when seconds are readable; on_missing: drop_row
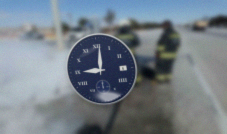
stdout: **9:01**
